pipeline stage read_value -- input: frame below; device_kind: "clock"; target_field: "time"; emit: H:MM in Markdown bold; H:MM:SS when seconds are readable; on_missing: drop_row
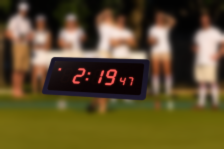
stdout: **2:19:47**
